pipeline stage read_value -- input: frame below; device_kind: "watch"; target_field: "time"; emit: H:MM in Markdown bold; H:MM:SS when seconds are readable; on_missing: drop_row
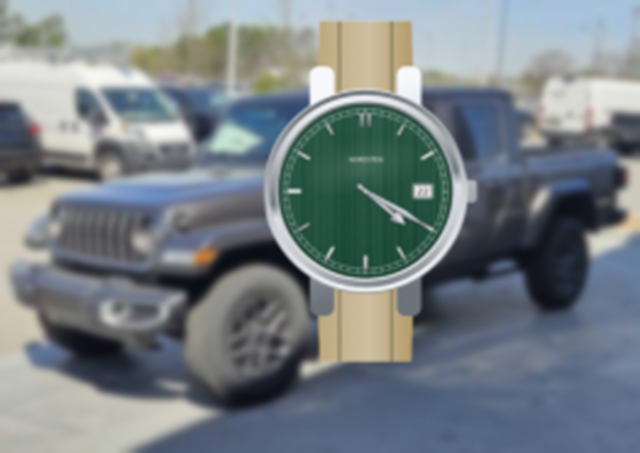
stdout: **4:20**
